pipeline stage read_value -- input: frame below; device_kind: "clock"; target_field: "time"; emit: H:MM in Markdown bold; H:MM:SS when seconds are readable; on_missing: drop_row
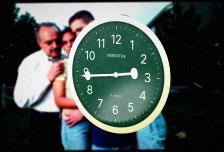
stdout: **2:44**
